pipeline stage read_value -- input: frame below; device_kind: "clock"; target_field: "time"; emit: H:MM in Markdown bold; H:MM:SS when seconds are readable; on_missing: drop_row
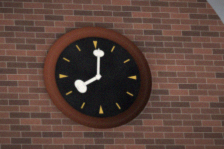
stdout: **8:01**
